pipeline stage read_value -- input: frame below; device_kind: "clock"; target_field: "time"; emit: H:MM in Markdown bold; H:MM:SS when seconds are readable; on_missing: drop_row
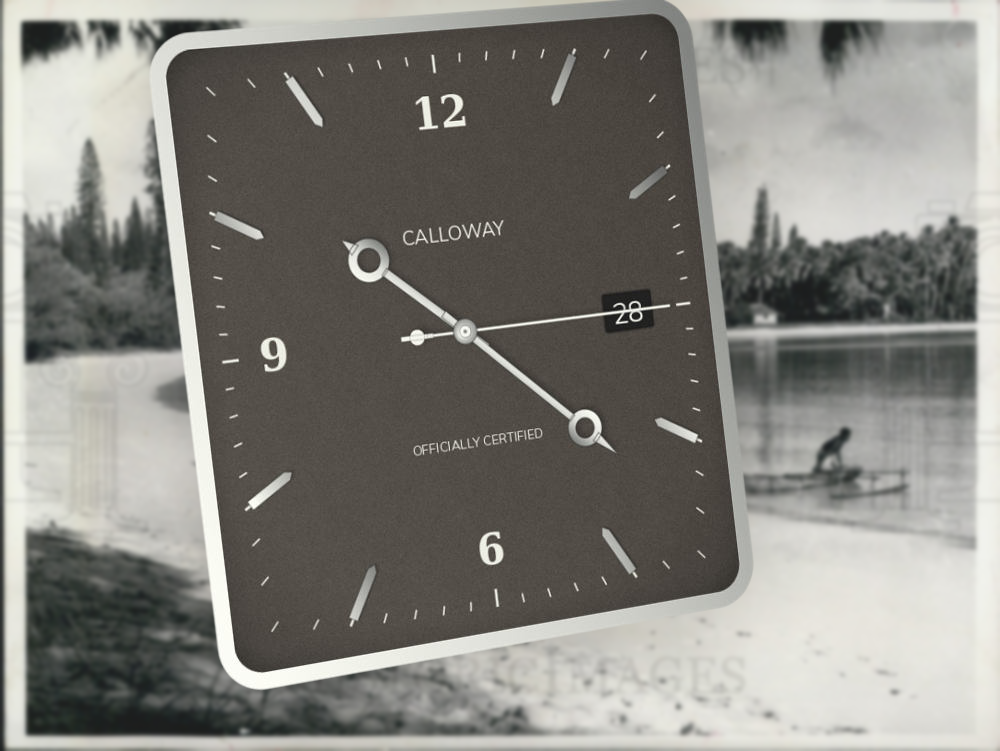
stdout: **10:22:15**
